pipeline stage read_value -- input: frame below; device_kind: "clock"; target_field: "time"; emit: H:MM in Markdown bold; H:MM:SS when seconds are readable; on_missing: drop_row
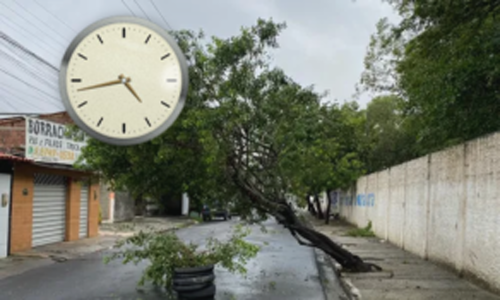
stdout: **4:43**
